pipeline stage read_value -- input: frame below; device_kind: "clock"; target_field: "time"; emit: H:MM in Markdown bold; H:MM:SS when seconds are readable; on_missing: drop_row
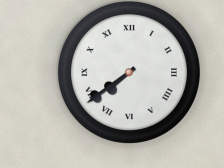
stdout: **7:39**
